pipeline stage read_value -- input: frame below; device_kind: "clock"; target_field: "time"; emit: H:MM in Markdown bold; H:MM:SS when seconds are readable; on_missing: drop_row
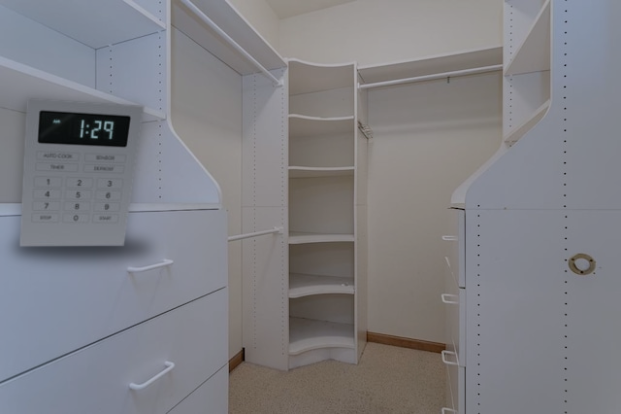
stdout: **1:29**
